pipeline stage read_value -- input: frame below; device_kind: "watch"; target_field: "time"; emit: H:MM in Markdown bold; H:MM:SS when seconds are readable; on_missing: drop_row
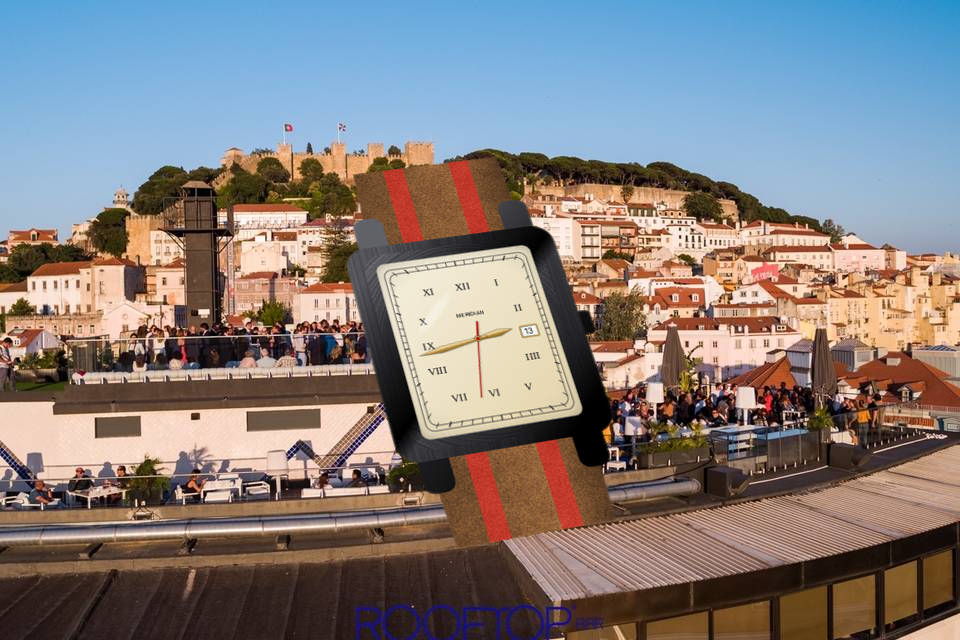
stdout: **2:43:32**
